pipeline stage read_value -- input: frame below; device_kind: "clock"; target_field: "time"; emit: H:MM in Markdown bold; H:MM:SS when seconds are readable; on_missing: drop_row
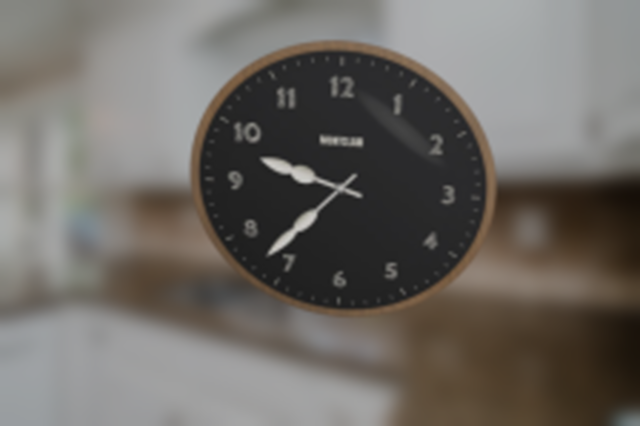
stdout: **9:37**
